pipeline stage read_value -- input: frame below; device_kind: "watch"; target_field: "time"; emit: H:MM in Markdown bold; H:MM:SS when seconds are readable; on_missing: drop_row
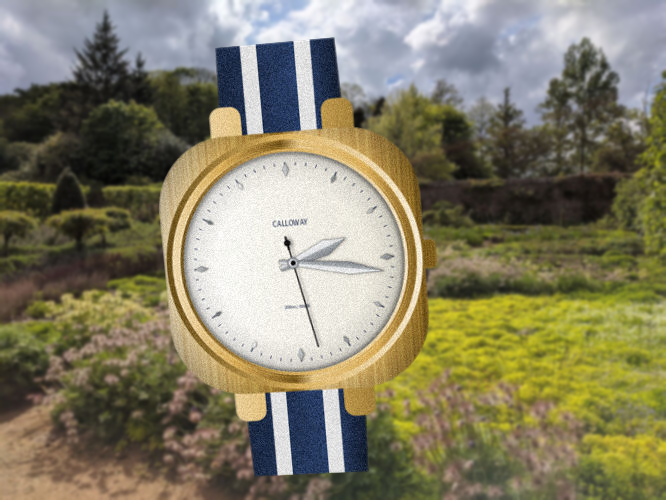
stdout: **2:16:28**
